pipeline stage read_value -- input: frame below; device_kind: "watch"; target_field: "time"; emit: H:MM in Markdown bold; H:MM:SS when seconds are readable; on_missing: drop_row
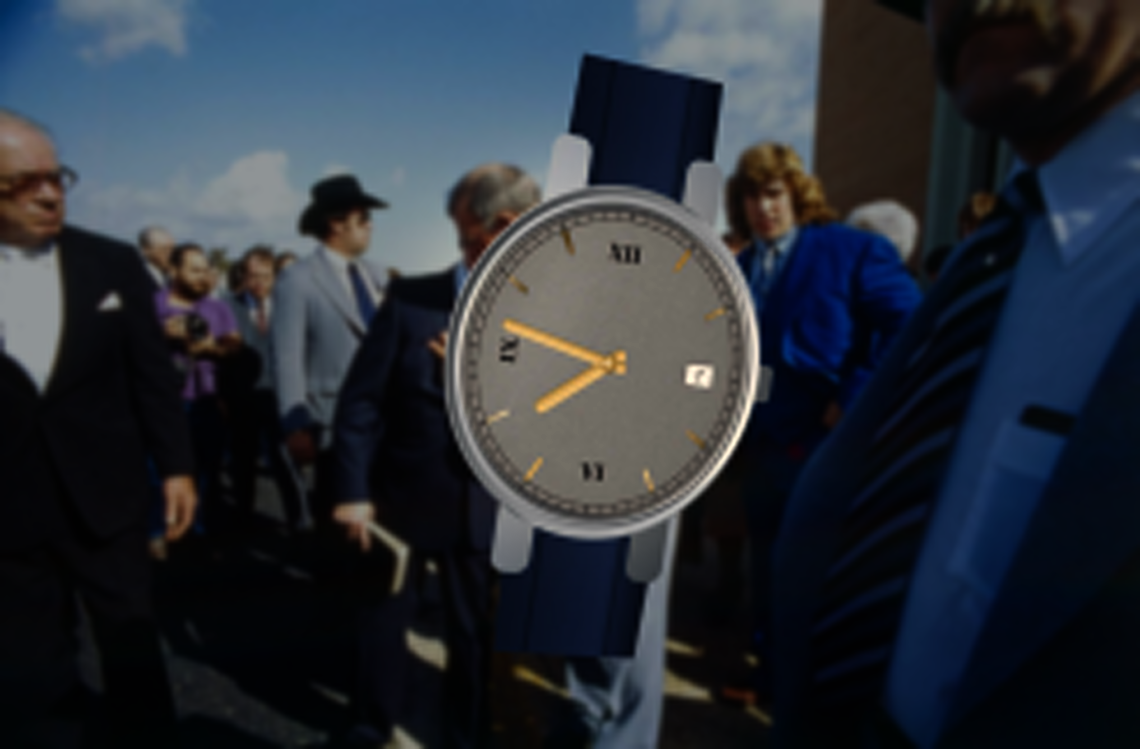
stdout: **7:47**
